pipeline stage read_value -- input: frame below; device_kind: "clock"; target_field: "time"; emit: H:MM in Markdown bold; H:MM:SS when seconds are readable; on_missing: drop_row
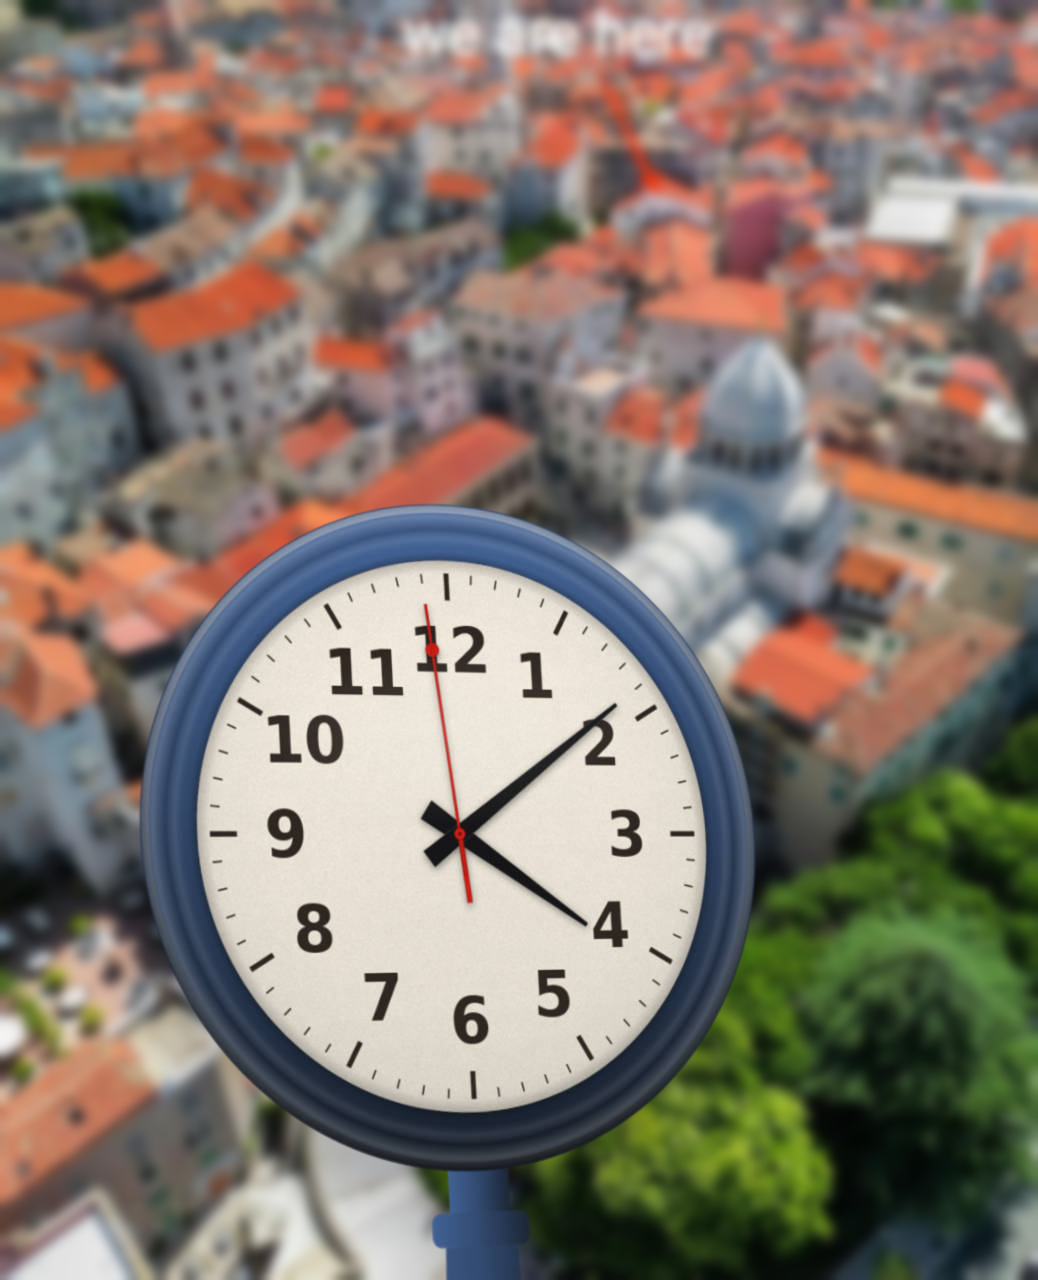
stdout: **4:08:59**
